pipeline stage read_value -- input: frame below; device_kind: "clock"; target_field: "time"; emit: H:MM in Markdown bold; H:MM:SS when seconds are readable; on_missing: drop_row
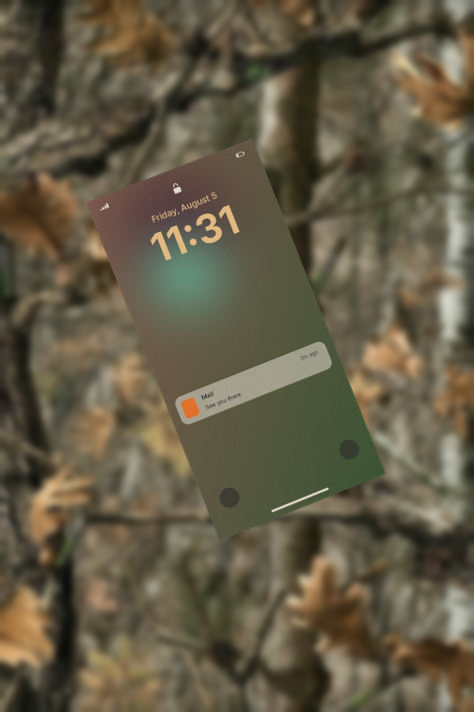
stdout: **11:31**
